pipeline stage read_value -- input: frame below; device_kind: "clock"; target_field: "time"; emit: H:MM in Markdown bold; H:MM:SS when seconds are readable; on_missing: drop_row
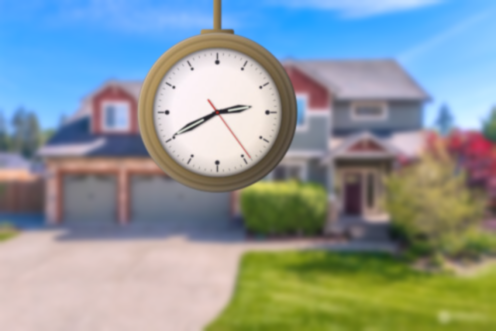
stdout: **2:40:24**
